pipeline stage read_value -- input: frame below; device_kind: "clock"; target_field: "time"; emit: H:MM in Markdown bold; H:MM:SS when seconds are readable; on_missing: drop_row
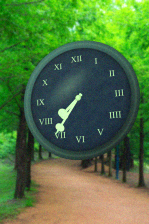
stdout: **7:36**
